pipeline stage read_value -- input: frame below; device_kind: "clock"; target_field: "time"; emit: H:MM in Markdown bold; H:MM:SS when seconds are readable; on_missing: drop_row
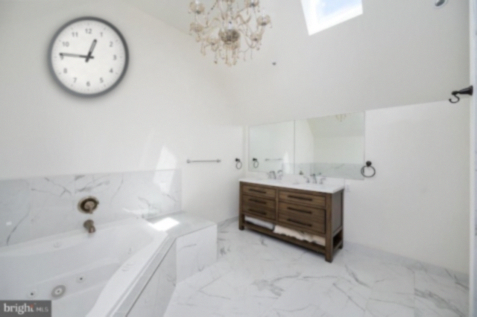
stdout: **12:46**
